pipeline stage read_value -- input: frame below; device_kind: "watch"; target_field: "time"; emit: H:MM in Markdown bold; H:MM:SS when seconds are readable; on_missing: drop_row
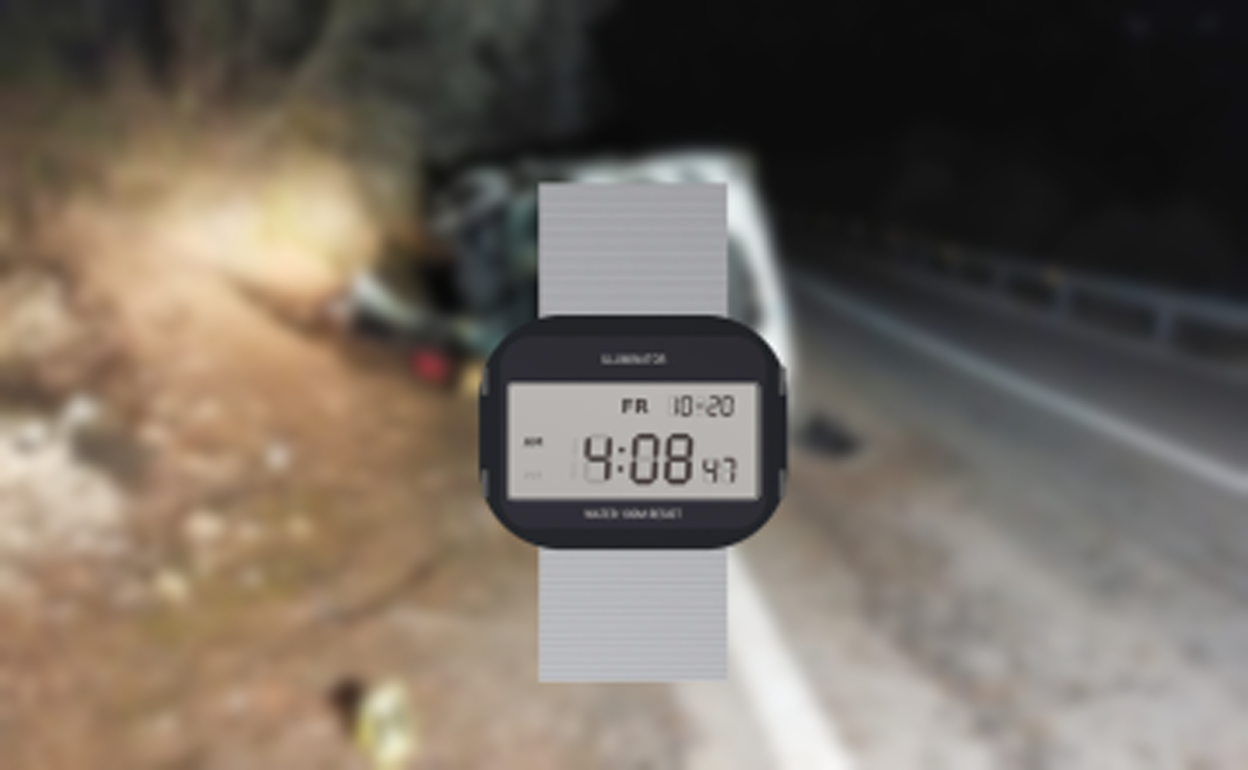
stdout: **4:08:47**
